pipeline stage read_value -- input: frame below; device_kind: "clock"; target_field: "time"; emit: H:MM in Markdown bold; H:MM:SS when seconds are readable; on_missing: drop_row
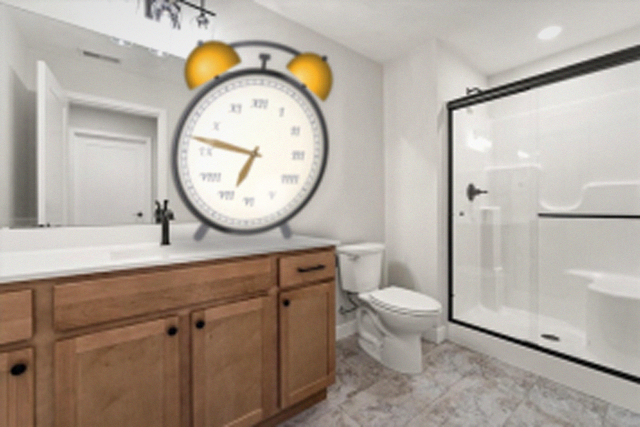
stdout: **6:47**
